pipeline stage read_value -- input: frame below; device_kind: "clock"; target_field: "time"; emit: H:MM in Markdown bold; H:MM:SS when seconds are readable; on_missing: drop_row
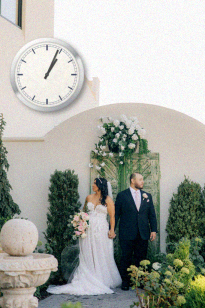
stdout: **1:04**
